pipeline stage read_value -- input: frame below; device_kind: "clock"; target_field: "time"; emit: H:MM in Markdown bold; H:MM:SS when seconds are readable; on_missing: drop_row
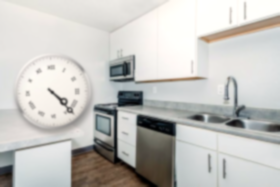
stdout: **4:23**
